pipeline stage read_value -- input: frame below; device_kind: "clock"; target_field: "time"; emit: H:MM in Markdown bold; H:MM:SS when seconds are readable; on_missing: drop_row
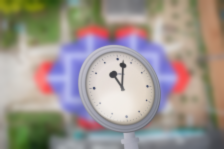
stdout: **11:02**
